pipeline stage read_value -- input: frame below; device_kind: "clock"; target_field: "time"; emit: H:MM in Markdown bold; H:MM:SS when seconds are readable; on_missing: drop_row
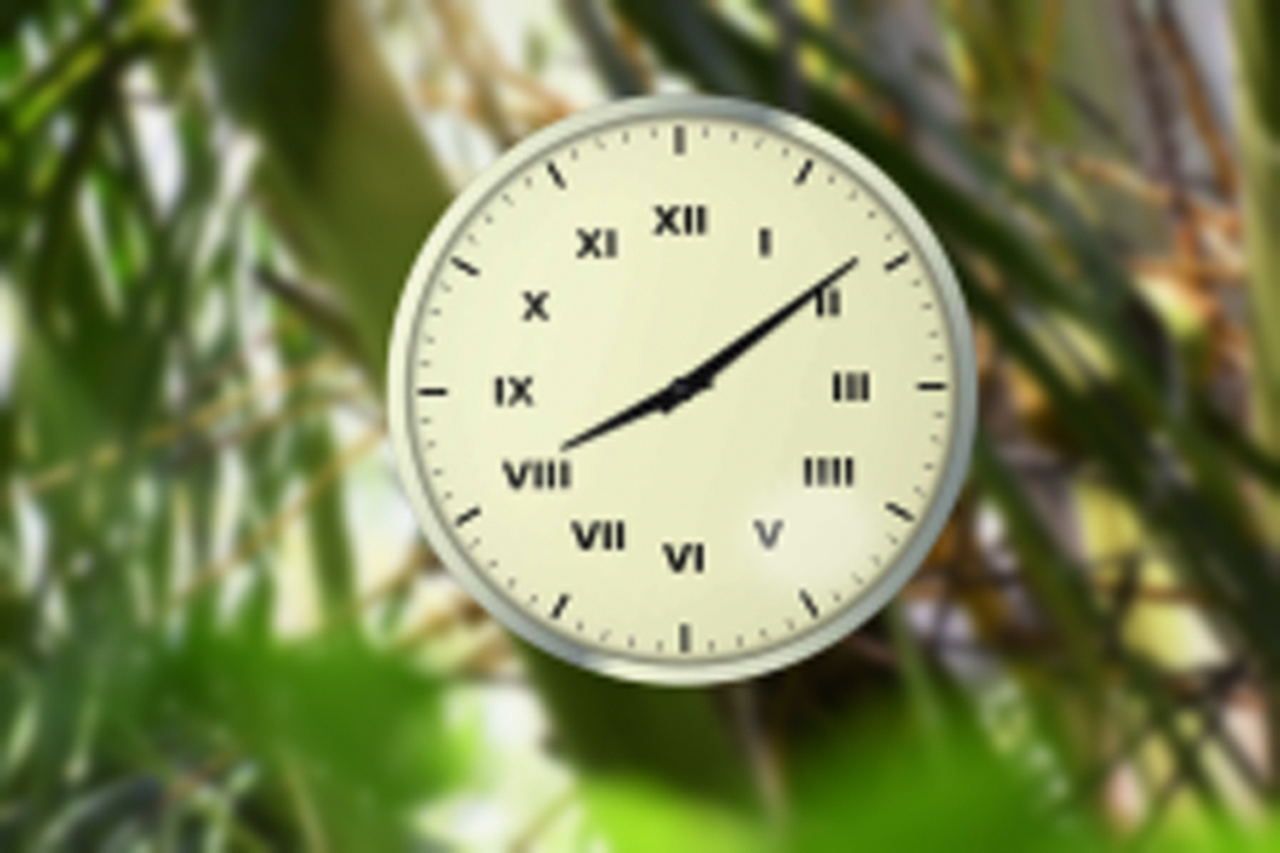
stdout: **8:09**
